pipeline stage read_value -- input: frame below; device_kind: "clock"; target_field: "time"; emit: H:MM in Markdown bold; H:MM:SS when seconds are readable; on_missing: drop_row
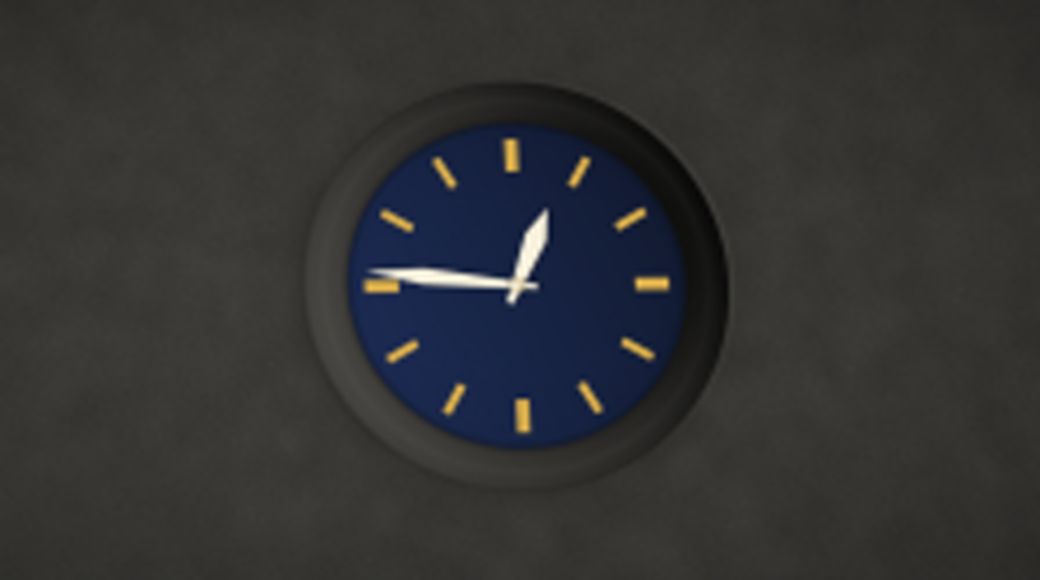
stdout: **12:46**
